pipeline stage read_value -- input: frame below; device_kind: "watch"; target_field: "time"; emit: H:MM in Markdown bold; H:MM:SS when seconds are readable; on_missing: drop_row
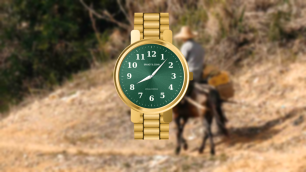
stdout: **8:07**
